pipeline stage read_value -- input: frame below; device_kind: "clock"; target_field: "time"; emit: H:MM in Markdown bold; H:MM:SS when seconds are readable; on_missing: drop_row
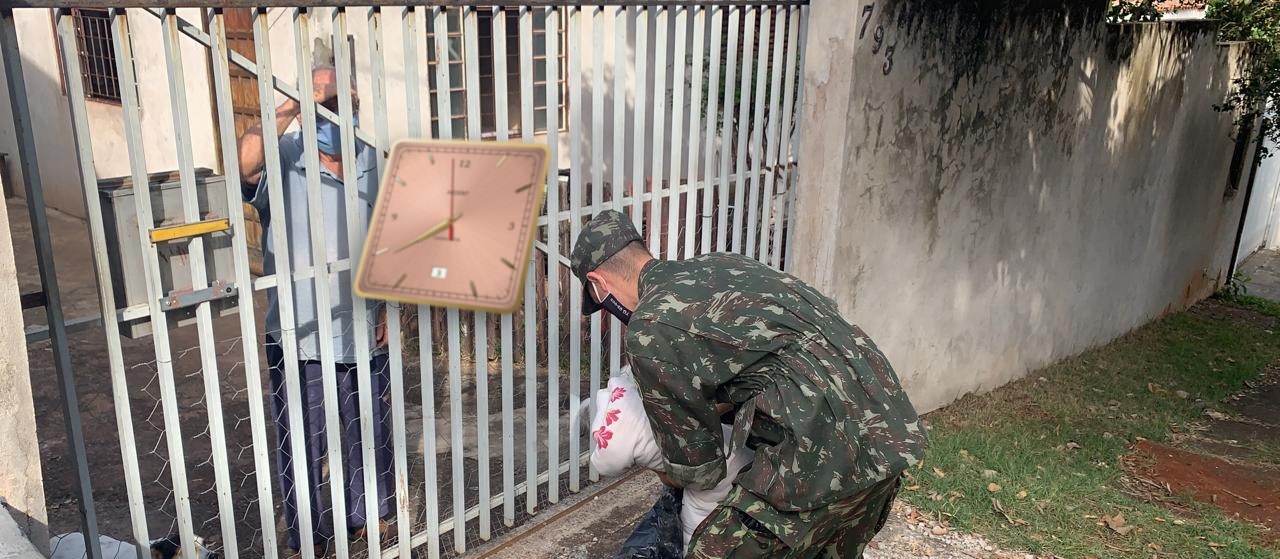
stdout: **7:38:58**
